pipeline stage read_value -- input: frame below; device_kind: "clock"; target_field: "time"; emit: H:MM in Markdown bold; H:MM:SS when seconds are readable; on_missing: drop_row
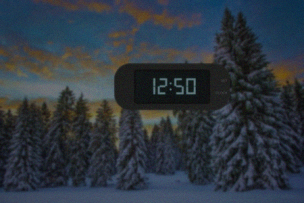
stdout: **12:50**
